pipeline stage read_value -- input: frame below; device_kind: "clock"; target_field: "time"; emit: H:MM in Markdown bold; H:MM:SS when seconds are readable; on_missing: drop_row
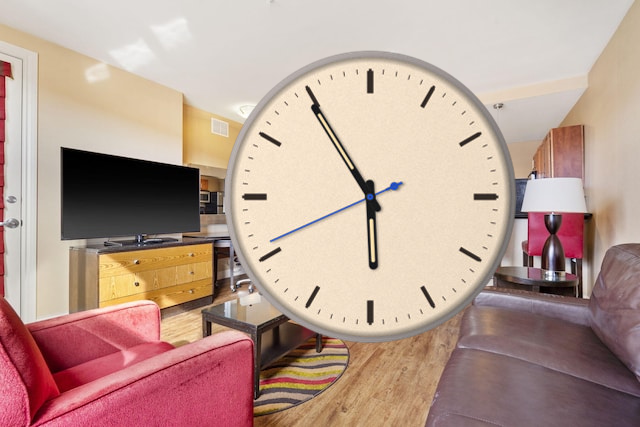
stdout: **5:54:41**
